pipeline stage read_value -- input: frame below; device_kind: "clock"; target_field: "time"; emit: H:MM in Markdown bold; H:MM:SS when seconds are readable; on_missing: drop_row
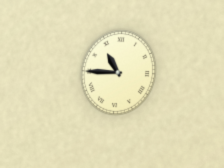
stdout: **10:45**
